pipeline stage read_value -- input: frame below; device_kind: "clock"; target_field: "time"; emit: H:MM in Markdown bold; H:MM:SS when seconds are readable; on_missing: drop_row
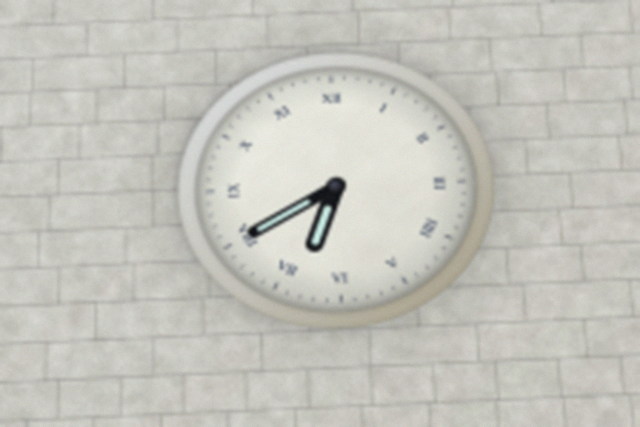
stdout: **6:40**
